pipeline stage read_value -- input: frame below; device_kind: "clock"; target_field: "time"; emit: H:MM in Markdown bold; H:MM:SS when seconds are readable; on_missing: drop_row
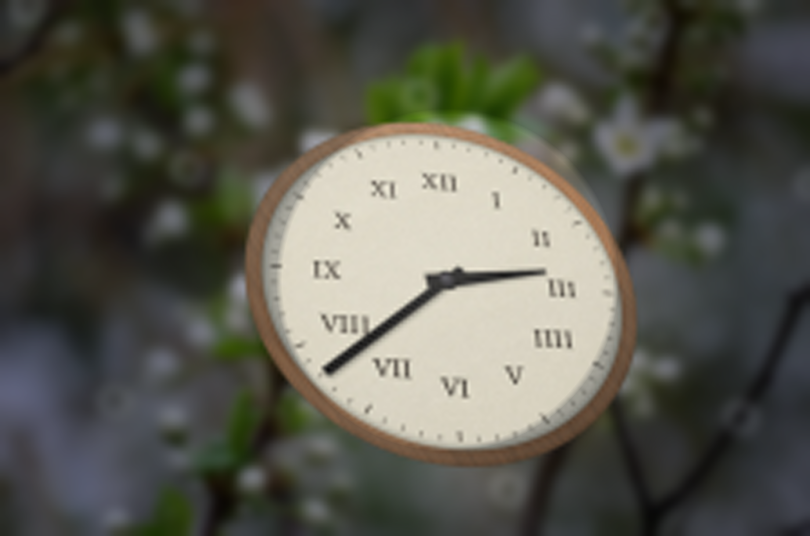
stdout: **2:38**
